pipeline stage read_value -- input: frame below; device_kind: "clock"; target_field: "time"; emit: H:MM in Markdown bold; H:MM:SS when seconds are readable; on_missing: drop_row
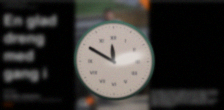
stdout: **11:50**
